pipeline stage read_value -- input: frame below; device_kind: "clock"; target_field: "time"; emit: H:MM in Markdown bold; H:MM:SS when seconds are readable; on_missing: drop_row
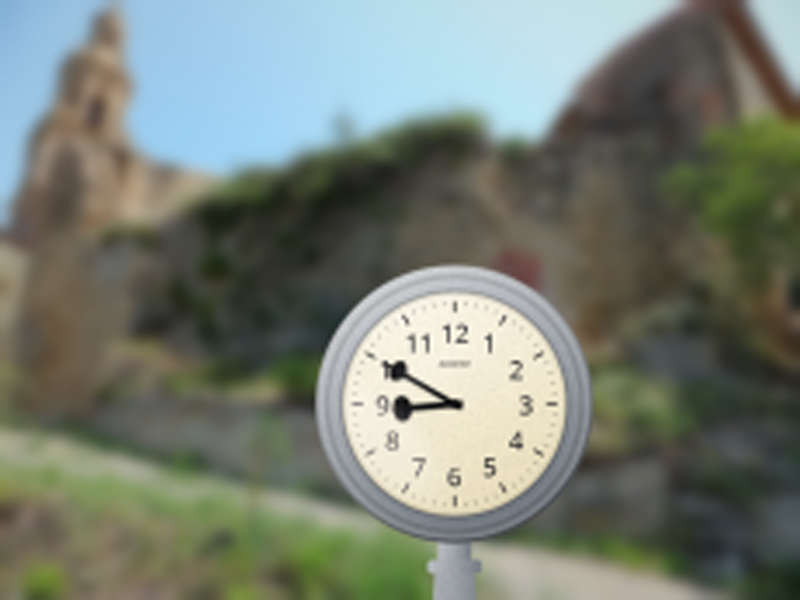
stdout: **8:50**
